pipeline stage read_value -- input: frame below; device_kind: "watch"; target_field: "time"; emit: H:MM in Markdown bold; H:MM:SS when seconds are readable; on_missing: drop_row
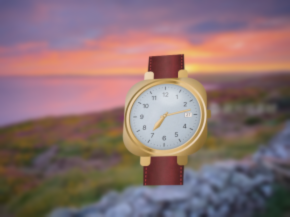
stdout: **7:13**
